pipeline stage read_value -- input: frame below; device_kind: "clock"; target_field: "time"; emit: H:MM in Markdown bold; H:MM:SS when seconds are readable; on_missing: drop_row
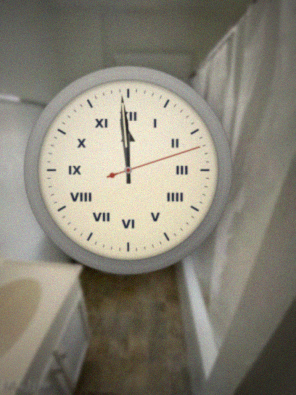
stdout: **11:59:12**
